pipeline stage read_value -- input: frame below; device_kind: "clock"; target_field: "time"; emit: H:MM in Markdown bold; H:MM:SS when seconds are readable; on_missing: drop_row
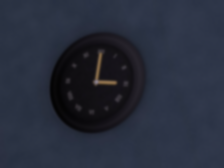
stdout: **3:00**
